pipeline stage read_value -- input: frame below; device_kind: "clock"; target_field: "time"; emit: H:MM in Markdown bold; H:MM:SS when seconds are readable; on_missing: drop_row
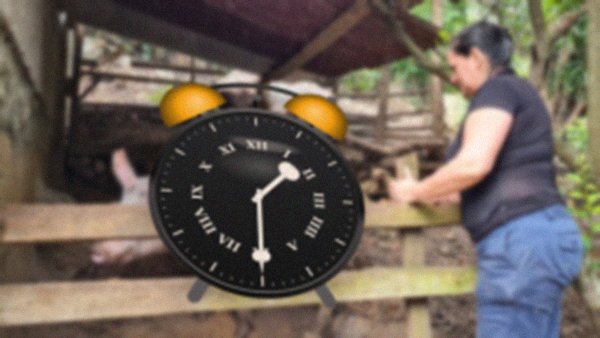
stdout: **1:30**
